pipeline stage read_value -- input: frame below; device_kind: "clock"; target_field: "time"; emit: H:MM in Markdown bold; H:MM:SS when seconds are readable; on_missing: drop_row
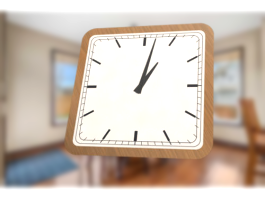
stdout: **1:02**
